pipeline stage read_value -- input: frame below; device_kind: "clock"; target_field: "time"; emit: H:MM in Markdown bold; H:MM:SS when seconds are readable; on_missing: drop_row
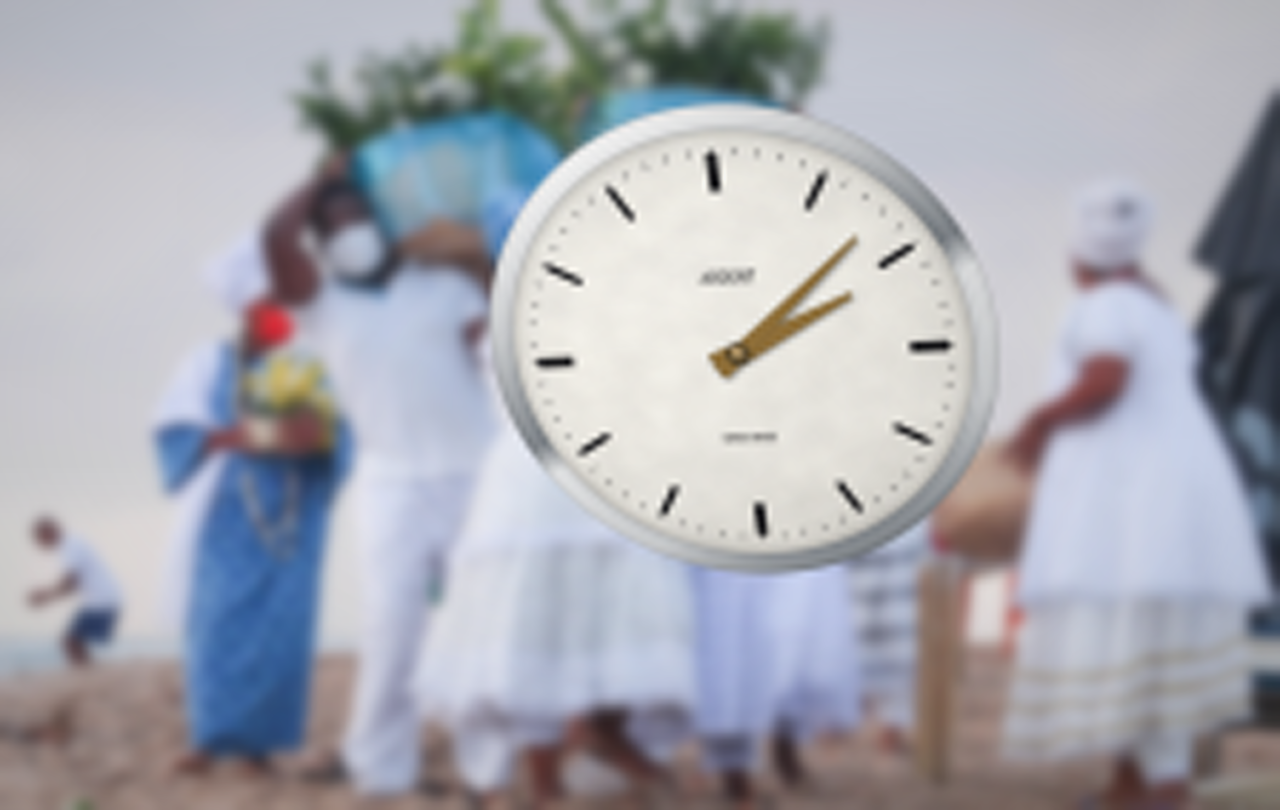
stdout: **2:08**
